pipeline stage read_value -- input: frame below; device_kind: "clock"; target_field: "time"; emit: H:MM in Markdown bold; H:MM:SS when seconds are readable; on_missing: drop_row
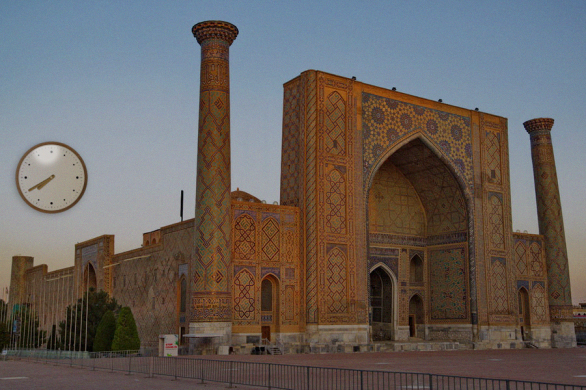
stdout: **7:40**
